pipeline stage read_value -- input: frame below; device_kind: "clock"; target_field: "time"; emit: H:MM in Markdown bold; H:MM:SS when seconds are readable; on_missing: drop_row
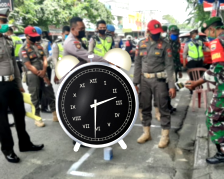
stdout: **2:31**
